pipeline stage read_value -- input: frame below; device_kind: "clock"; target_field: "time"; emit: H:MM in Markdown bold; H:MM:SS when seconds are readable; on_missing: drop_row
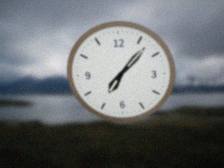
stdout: **7:07**
